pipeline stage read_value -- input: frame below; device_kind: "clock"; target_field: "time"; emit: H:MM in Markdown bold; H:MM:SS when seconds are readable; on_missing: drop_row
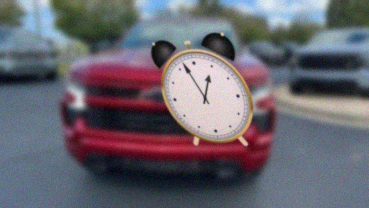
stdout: **12:57**
